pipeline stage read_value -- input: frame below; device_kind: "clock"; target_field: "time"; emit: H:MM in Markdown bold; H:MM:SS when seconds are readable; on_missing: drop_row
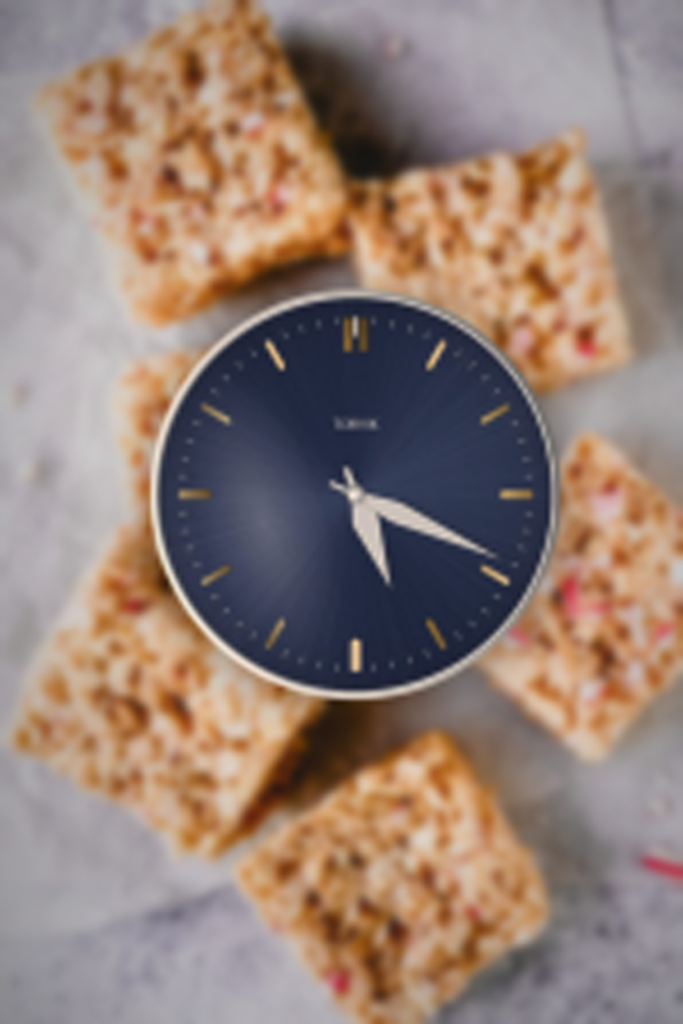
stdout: **5:19**
